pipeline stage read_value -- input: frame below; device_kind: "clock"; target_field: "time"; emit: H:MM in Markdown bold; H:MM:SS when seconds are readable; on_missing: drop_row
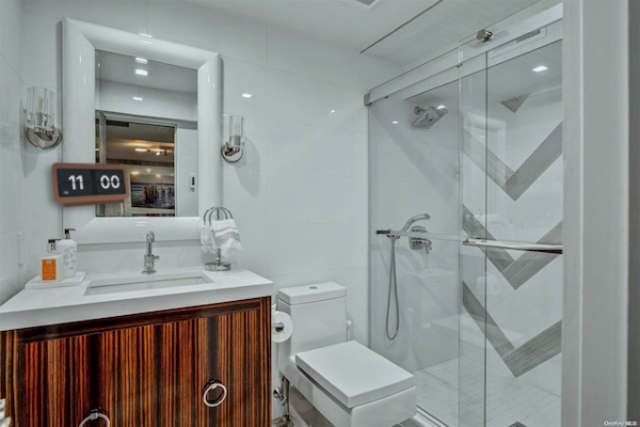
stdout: **11:00**
